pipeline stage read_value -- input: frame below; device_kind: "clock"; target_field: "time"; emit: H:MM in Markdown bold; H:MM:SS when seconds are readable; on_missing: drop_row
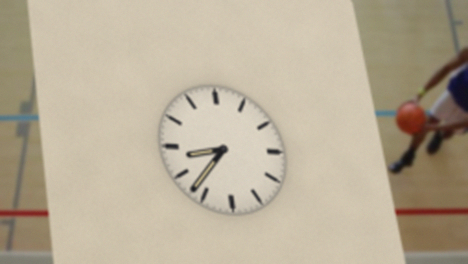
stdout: **8:37**
